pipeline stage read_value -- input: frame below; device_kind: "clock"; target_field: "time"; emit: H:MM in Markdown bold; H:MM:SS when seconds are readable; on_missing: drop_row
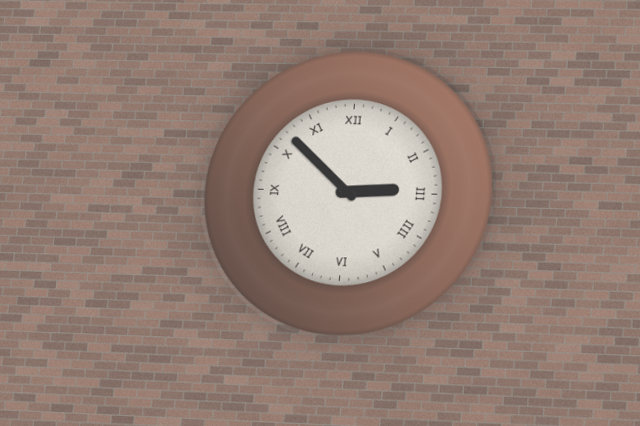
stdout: **2:52**
